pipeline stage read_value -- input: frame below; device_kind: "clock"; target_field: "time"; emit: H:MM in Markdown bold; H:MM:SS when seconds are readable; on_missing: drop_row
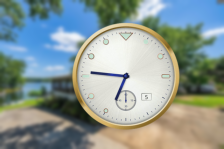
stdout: **6:46**
